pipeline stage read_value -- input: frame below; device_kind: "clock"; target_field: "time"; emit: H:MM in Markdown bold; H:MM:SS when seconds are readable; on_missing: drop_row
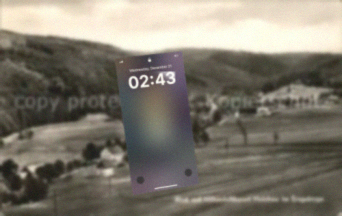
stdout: **2:43**
